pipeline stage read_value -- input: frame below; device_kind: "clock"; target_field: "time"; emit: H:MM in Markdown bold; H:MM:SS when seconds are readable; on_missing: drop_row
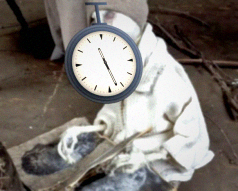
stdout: **11:27**
